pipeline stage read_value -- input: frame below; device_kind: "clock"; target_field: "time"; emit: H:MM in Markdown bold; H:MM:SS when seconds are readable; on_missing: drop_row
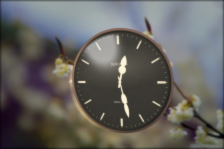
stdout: **12:28**
